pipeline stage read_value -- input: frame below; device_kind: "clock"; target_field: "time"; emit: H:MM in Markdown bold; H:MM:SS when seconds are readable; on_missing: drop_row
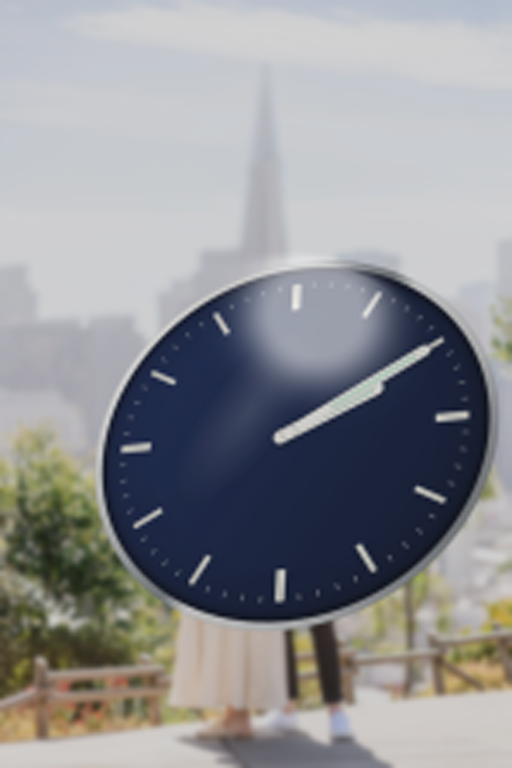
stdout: **2:10**
